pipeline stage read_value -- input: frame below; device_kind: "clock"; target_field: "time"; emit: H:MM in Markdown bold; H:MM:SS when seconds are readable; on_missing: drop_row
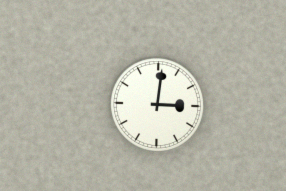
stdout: **3:01**
